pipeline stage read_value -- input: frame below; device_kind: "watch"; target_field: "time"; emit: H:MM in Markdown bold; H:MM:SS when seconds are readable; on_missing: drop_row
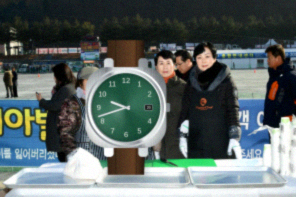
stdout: **9:42**
